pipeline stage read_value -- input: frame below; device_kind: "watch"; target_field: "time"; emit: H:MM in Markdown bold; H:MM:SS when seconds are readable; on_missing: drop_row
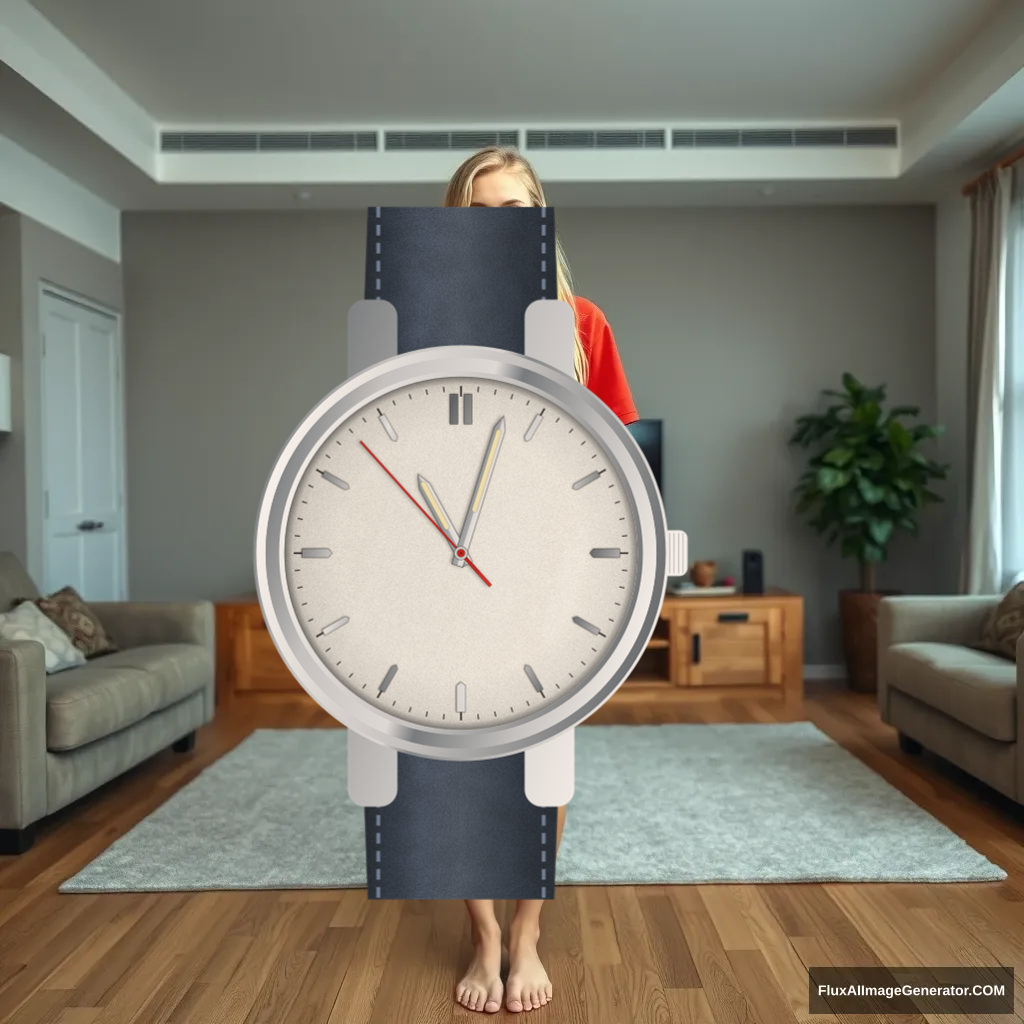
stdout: **11:02:53**
